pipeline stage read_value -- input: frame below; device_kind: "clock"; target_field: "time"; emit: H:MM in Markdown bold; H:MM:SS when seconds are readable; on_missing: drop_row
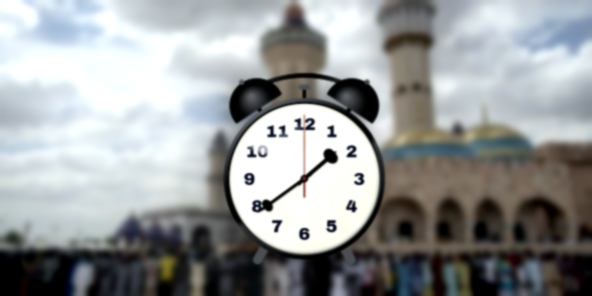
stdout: **1:39:00**
